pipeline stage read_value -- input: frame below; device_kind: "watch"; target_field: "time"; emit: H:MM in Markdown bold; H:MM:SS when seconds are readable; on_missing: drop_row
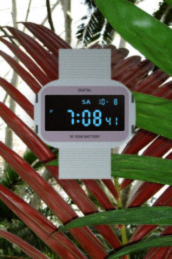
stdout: **7:08:41**
